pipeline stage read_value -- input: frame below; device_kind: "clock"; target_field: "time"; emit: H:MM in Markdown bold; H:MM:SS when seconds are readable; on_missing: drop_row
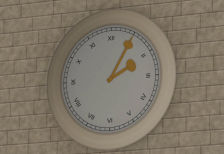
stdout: **2:05**
